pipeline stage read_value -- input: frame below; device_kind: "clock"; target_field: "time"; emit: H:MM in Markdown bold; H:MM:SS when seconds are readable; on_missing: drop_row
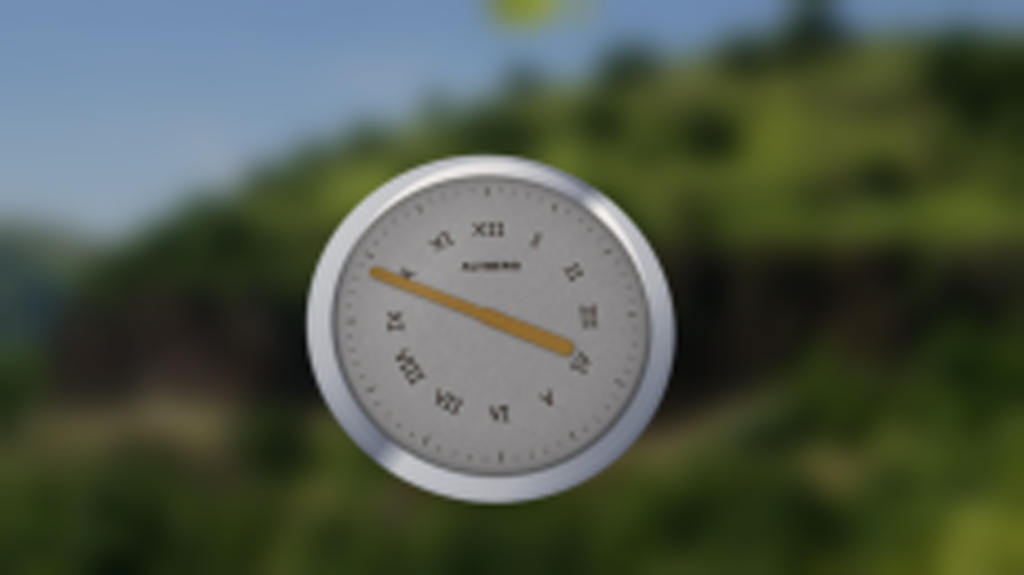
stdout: **3:49**
